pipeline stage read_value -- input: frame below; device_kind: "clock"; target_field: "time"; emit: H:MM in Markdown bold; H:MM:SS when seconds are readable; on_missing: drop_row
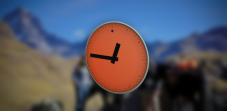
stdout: **12:46**
